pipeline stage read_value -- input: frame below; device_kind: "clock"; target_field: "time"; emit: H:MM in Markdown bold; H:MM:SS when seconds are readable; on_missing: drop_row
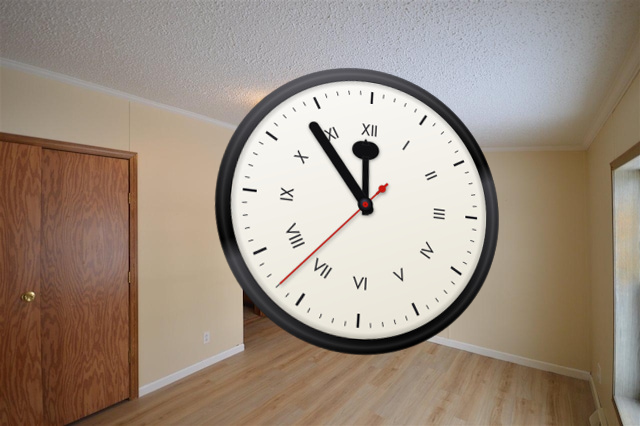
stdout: **11:53:37**
